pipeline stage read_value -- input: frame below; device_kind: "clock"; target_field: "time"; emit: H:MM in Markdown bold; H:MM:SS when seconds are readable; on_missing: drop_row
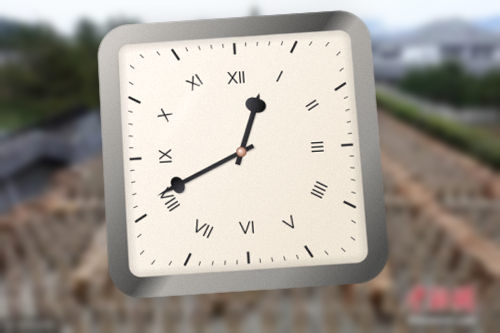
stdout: **12:41**
